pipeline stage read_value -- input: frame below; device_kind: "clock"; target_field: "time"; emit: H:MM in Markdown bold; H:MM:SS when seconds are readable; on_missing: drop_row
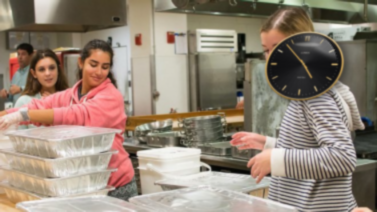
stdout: **4:53**
